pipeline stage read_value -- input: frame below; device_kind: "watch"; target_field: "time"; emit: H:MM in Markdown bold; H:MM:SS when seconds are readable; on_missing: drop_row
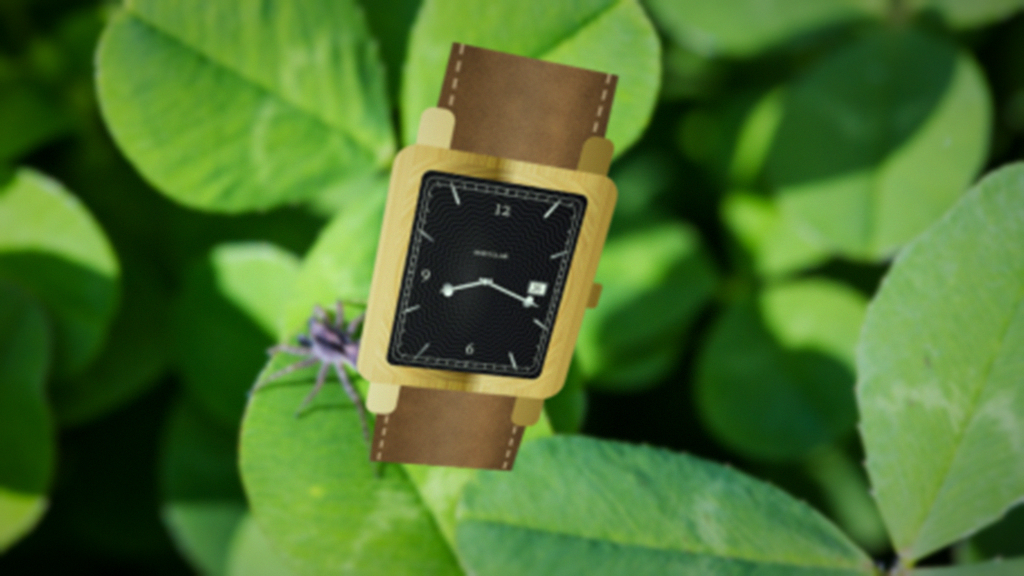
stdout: **8:18**
